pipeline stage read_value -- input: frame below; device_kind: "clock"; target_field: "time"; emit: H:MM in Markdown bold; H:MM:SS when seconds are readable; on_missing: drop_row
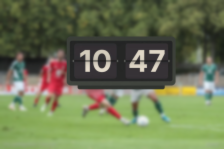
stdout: **10:47**
